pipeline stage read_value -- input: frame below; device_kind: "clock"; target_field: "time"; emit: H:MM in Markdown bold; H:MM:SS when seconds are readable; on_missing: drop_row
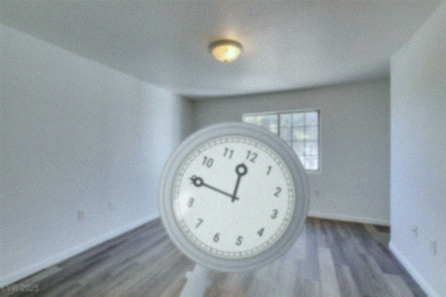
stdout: **11:45**
